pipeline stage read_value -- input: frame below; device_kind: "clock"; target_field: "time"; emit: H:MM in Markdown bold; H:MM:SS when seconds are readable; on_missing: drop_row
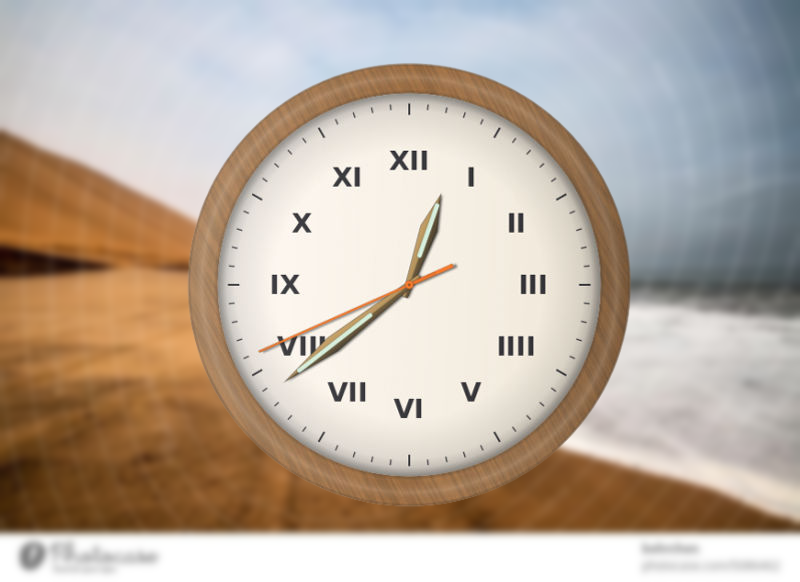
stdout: **12:38:41**
